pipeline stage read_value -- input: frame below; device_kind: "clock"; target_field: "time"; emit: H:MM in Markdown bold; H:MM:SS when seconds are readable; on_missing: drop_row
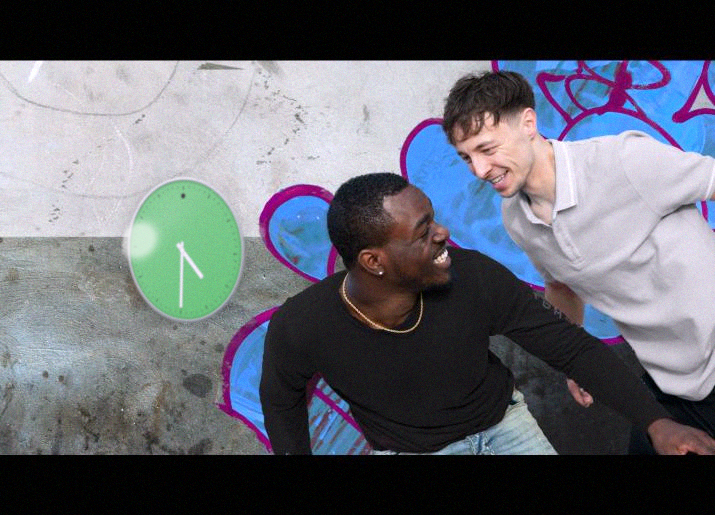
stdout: **4:30**
